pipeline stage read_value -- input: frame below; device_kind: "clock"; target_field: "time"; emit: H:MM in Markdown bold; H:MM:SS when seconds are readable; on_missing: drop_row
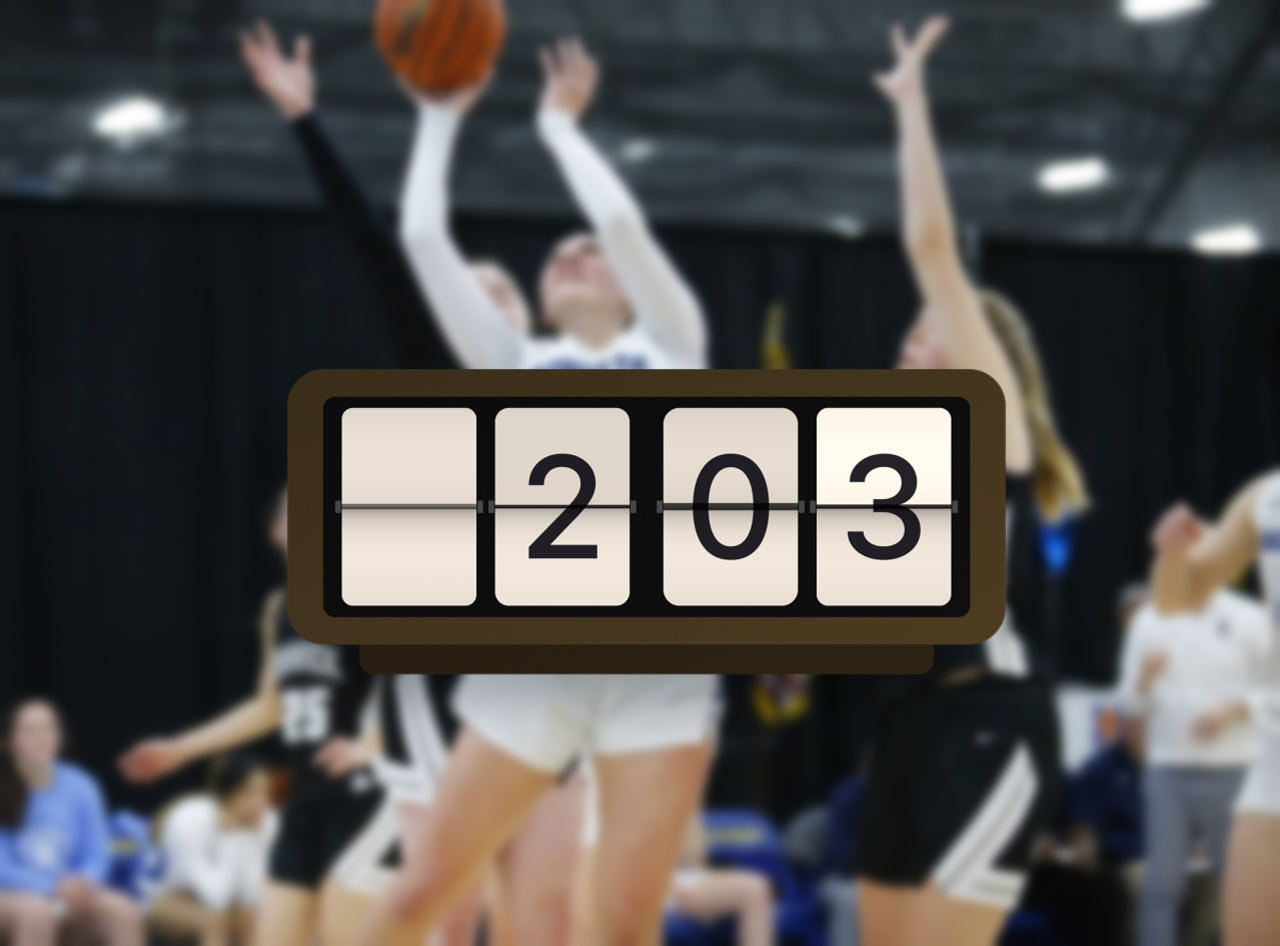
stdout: **2:03**
